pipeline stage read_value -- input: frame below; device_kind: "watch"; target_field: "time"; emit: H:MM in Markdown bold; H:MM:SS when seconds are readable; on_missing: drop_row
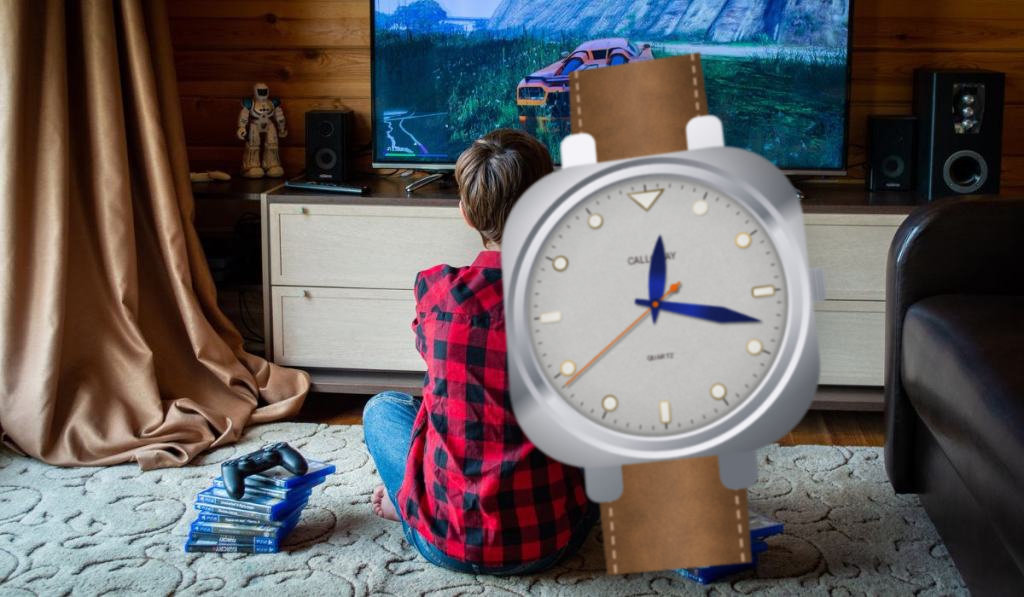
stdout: **12:17:39**
